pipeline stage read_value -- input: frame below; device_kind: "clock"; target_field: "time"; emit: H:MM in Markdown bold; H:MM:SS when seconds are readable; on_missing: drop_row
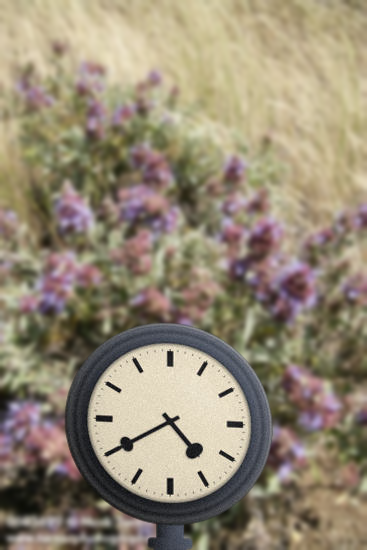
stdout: **4:40**
